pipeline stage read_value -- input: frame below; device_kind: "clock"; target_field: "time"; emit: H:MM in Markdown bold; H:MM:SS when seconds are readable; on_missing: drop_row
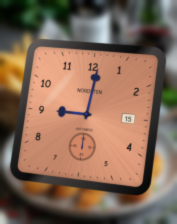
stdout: **9:01**
